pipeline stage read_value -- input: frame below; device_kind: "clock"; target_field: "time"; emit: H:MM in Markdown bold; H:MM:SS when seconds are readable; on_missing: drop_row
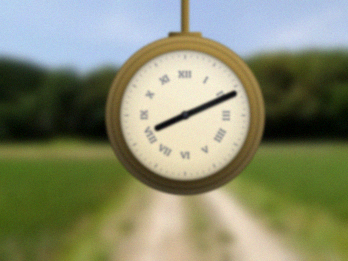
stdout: **8:11**
